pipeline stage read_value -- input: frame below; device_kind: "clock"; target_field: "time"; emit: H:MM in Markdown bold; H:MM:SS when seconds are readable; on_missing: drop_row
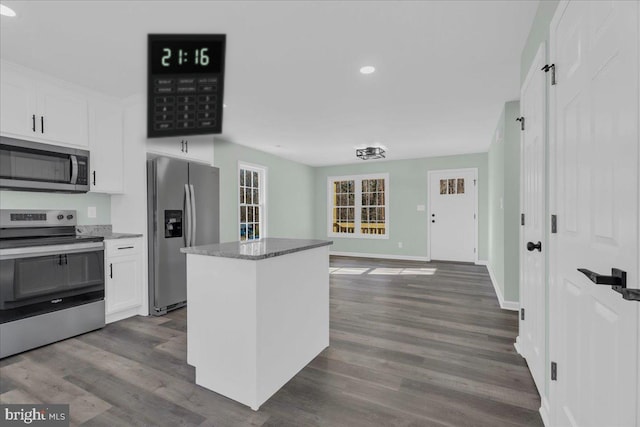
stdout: **21:16**
